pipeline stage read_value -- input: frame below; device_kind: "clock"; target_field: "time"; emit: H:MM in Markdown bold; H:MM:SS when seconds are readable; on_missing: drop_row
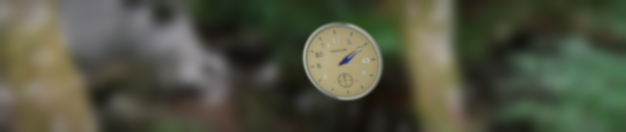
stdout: **2:10**
